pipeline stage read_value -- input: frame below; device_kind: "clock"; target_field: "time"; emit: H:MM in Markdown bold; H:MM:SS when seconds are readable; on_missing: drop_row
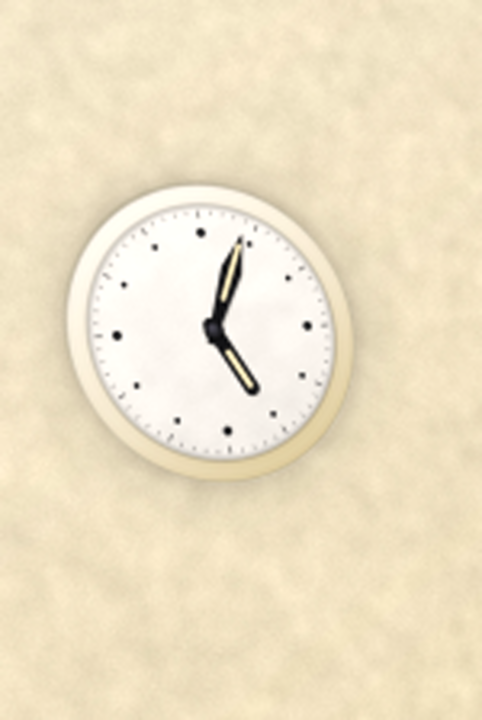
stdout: **5:04**
